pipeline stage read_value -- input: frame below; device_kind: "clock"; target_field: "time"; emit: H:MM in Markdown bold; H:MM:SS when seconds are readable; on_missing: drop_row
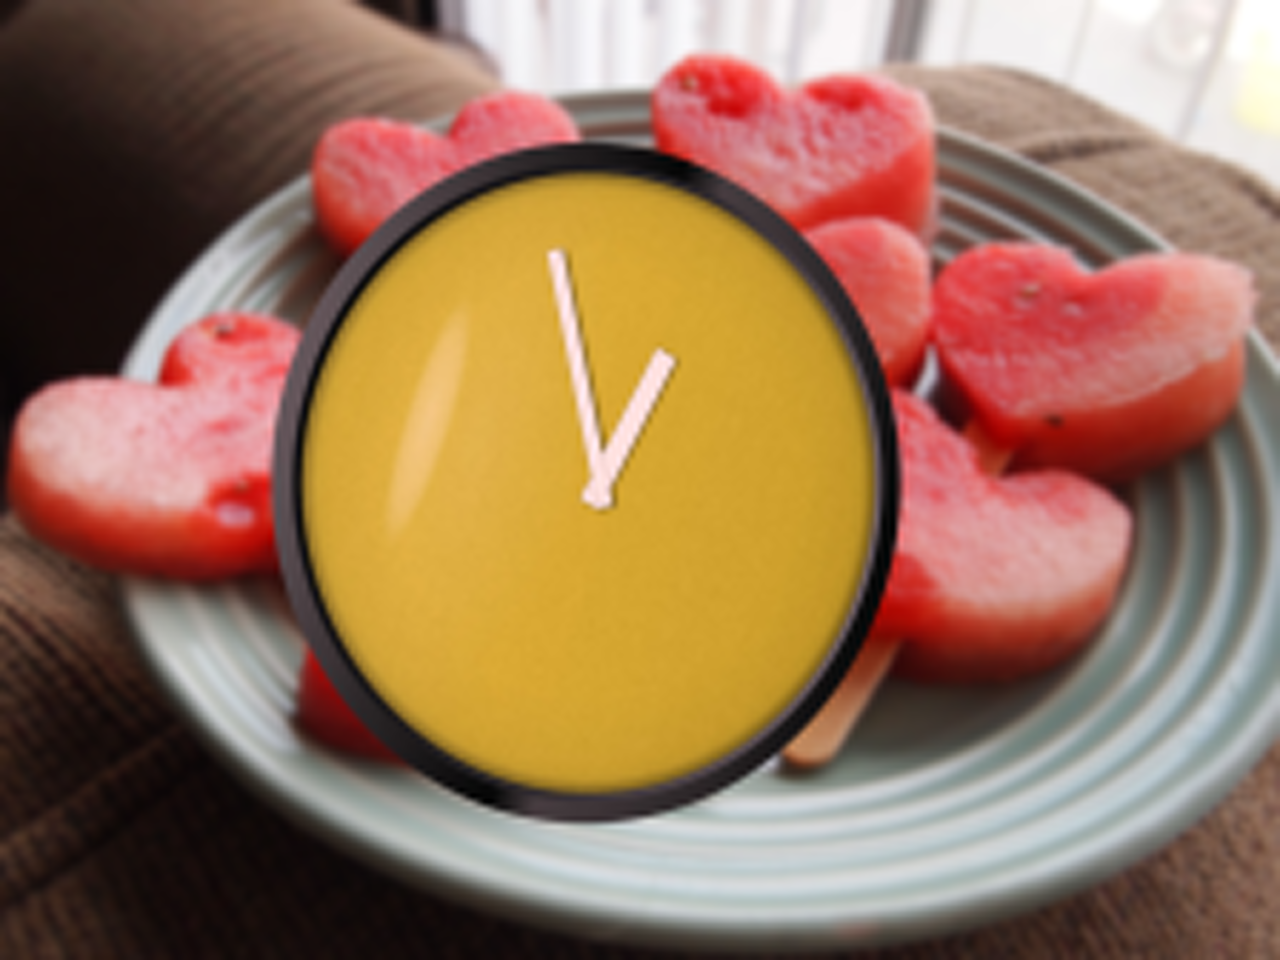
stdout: **12:58**
